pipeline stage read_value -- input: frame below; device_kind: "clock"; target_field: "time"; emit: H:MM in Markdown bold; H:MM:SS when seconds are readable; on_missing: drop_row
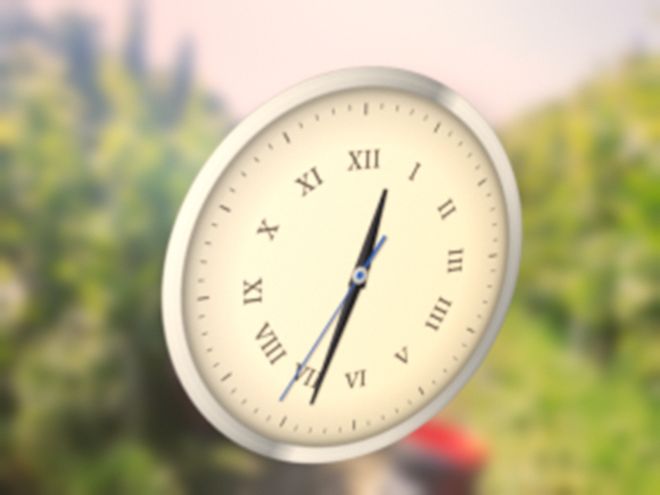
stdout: **12:33:36**
